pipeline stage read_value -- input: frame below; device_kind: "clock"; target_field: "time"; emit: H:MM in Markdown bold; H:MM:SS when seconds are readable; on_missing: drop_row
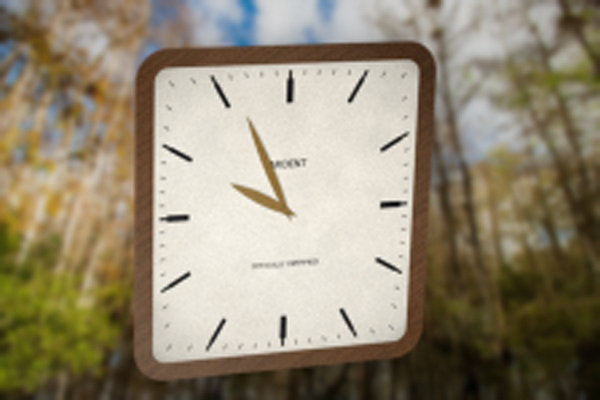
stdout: **9:56**
